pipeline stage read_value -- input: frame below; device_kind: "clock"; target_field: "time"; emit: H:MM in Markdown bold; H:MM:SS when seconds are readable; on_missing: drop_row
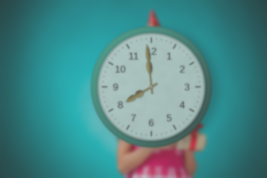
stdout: **7:59**
